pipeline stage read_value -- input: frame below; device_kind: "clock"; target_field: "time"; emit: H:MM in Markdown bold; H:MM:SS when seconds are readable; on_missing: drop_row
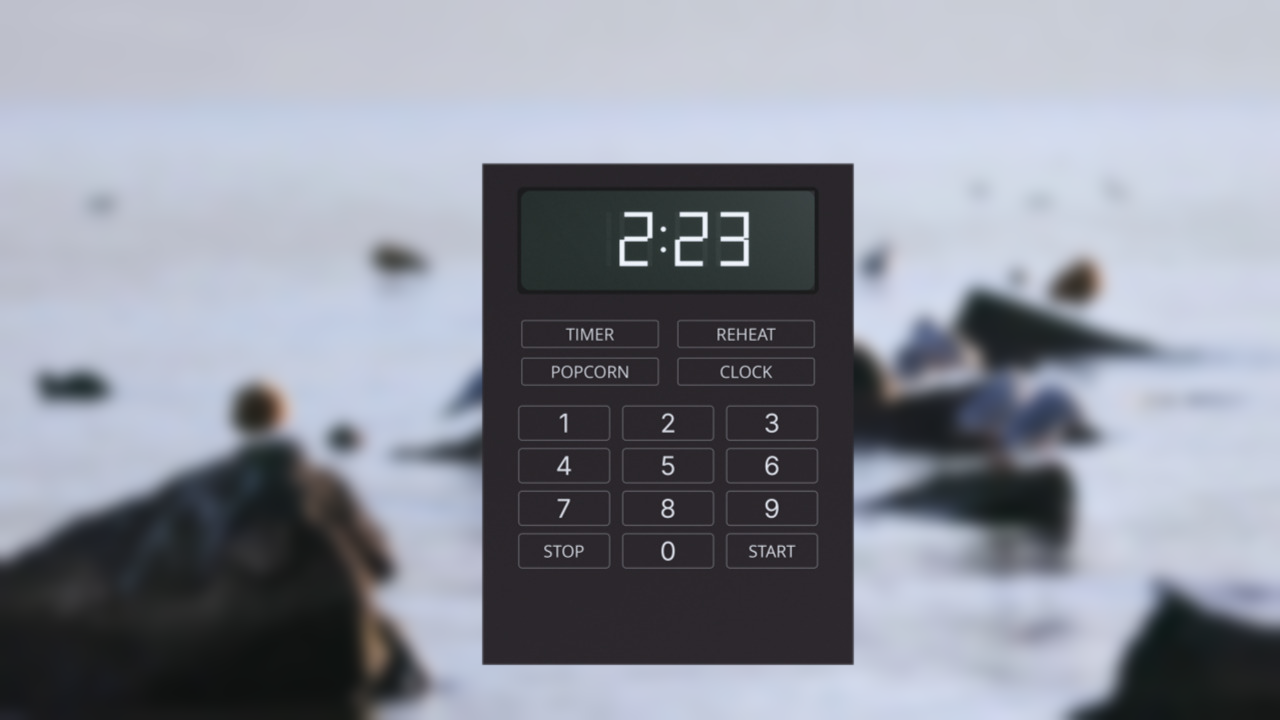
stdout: **2:23**
